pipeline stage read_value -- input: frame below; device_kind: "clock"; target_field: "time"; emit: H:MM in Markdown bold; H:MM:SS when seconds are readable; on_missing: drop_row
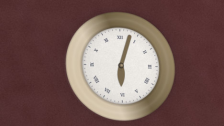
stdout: **6:03**
